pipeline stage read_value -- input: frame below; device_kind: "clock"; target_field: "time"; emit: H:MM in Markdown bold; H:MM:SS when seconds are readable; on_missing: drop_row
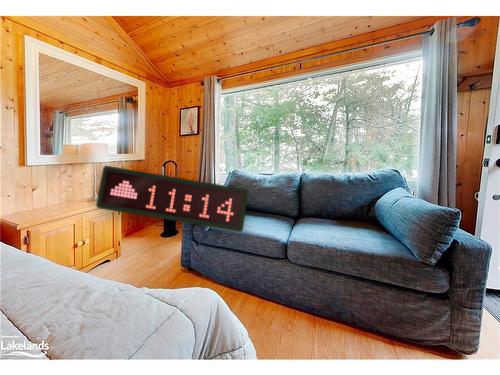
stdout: **11:14**
